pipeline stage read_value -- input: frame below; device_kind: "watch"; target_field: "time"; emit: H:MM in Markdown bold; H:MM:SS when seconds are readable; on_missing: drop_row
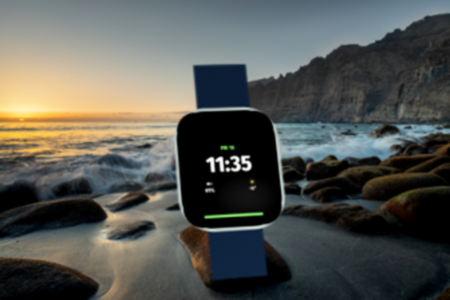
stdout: **11:35**
